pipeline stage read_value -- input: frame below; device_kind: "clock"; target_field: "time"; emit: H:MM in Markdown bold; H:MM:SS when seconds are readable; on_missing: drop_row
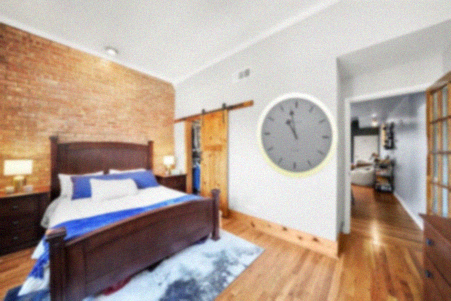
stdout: **10:58**
